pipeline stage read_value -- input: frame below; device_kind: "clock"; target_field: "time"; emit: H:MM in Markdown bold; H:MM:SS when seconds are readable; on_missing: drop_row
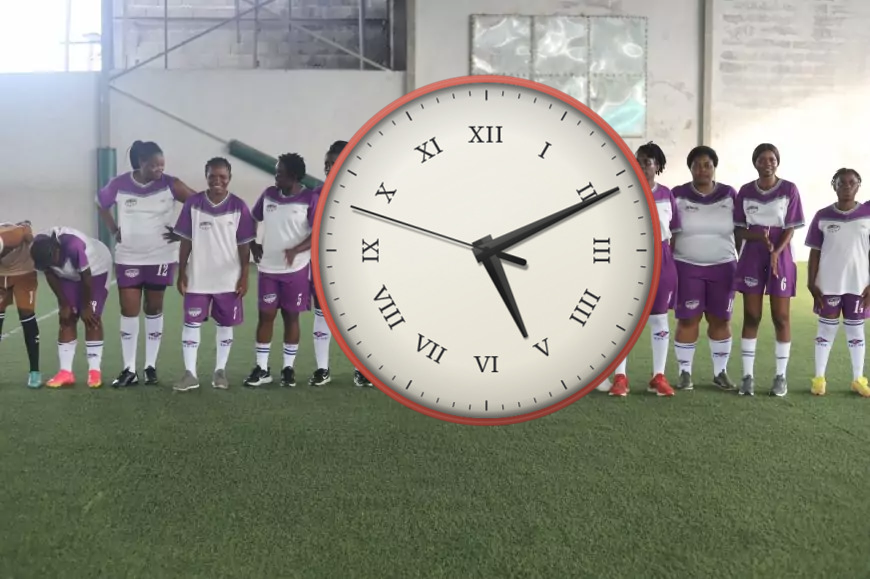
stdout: **5:10:48**
